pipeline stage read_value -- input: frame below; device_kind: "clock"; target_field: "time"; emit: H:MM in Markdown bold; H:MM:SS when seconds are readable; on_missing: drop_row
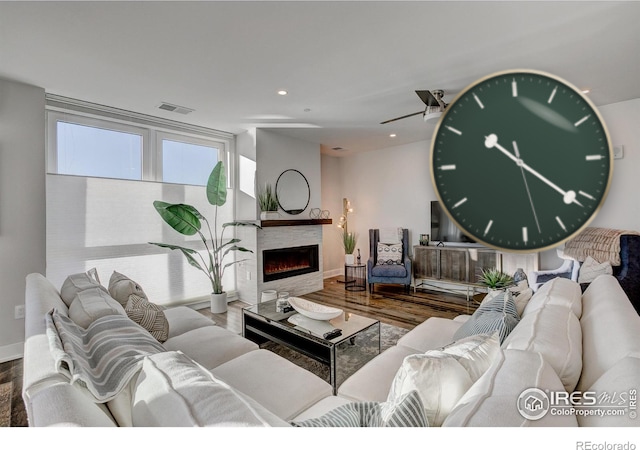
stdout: **10:21:28**
